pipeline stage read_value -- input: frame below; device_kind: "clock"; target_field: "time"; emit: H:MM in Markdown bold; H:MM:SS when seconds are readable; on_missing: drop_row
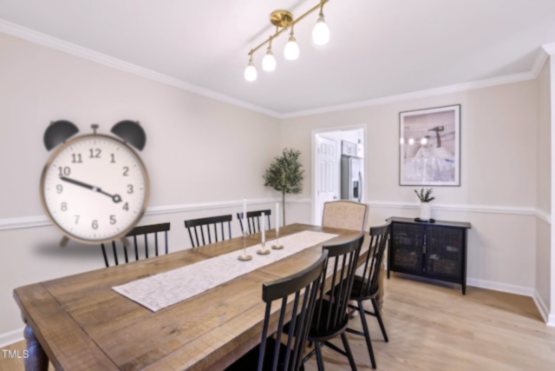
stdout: **3:48**
